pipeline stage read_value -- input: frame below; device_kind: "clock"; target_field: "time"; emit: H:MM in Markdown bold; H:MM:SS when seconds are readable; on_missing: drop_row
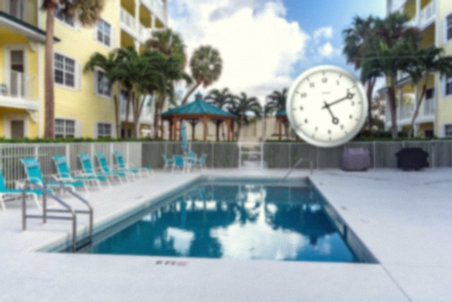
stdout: **5:12**
